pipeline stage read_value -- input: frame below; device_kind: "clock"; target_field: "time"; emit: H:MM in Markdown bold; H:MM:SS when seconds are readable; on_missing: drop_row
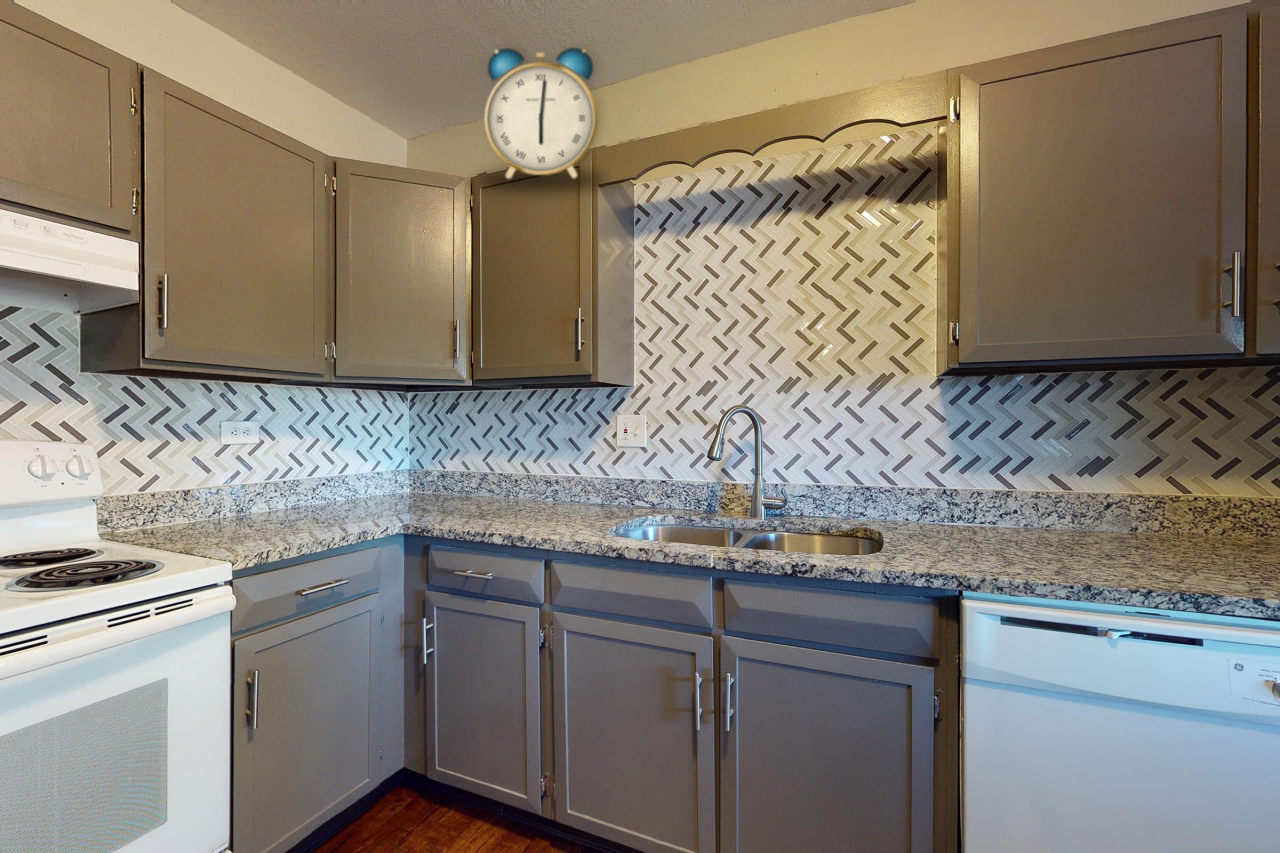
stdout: **6:01**
